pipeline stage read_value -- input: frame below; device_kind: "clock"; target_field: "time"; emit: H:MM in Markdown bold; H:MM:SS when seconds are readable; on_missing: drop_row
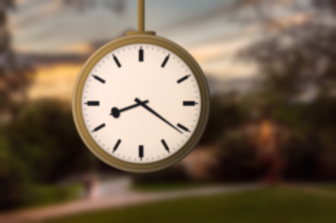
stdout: **8:21**
